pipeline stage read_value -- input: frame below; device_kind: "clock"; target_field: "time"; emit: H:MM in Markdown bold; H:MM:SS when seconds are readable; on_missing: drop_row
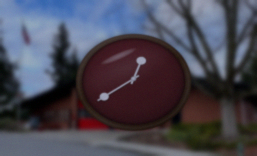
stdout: **12:39**
